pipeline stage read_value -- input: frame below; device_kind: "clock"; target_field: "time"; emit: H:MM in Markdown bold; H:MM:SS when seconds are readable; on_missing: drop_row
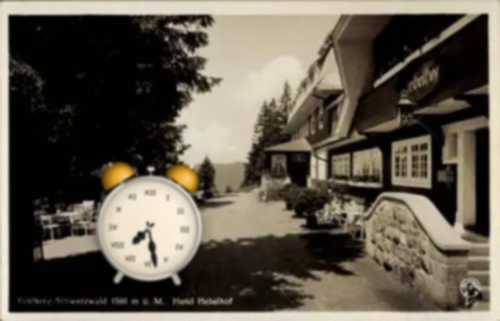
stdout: **7:28**
